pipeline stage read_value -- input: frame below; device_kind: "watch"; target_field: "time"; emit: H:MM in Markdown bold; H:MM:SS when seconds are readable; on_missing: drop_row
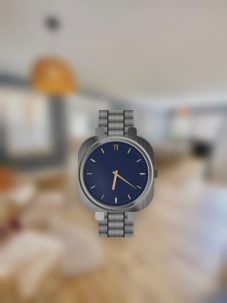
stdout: **6:21**
